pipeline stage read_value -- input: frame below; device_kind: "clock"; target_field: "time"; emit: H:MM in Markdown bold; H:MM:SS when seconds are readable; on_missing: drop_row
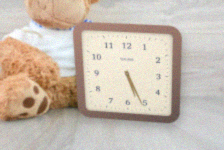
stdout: **5:26**
